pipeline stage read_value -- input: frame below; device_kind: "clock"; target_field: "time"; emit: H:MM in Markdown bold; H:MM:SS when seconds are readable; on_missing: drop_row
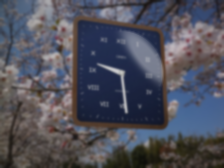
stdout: **9:29**
